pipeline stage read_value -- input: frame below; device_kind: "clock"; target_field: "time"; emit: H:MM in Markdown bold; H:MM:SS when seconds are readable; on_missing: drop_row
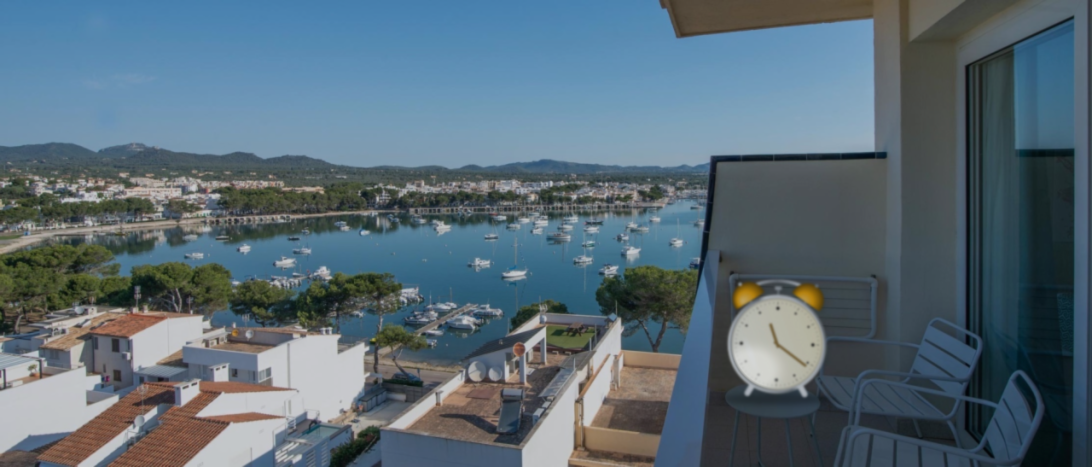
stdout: **11:21**
